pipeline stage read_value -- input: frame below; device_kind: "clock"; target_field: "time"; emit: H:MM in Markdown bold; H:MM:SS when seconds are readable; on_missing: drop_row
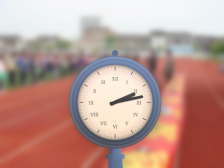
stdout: **2:13**
